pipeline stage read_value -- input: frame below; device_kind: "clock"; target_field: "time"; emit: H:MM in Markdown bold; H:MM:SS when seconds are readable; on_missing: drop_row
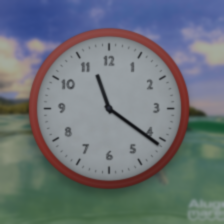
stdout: **11:21**
